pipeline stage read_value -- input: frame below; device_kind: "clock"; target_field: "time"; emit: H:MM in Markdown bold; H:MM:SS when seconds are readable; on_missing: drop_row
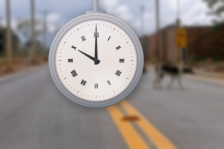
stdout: **10:00**
